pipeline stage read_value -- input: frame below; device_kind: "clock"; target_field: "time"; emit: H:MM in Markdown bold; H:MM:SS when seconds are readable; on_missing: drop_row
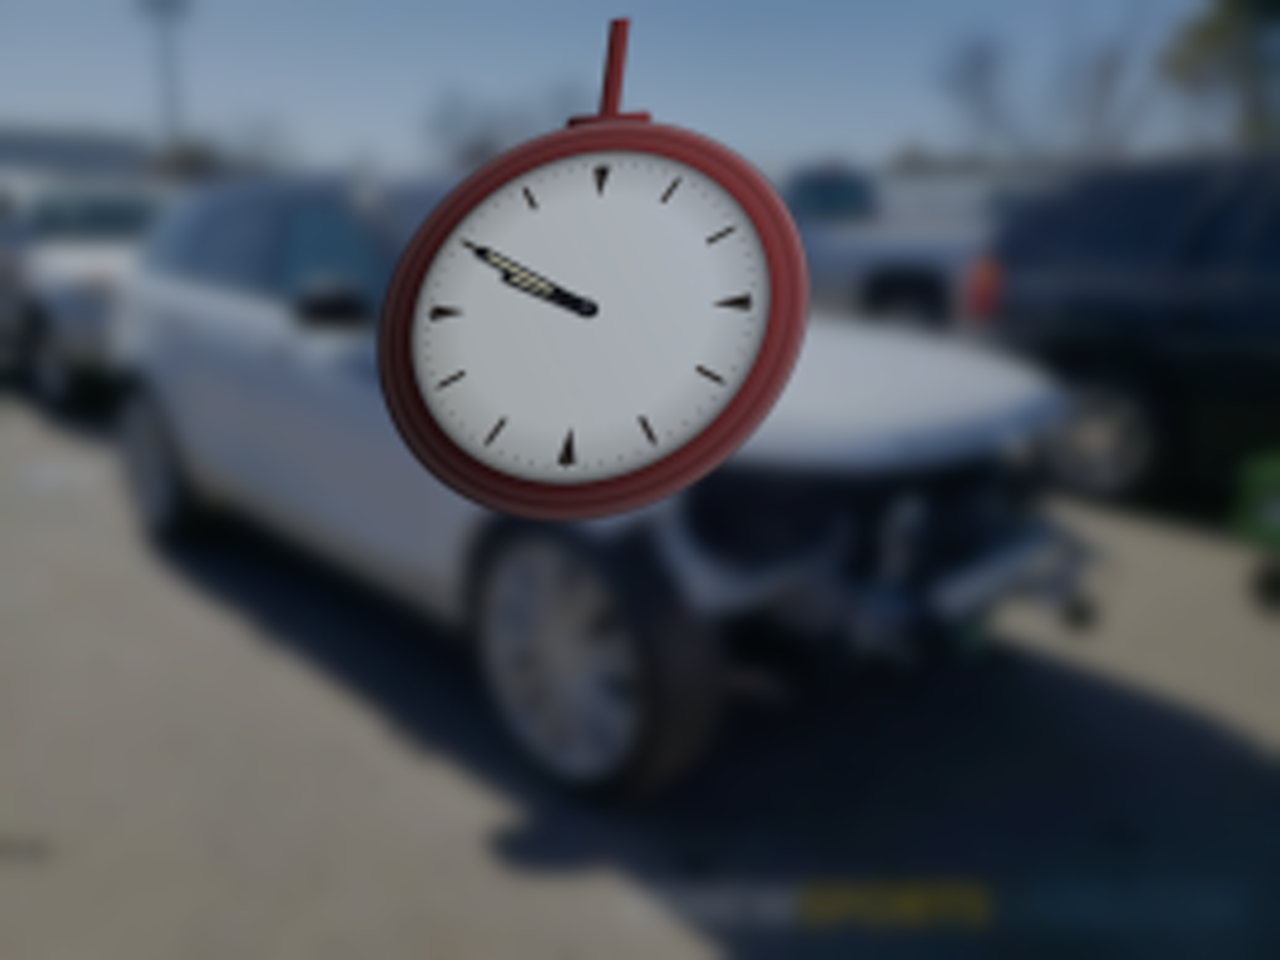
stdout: **9:50**
